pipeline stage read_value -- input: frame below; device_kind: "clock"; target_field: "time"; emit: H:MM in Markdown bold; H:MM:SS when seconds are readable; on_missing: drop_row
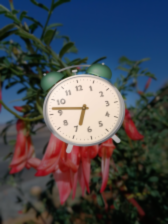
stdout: **6:47**
